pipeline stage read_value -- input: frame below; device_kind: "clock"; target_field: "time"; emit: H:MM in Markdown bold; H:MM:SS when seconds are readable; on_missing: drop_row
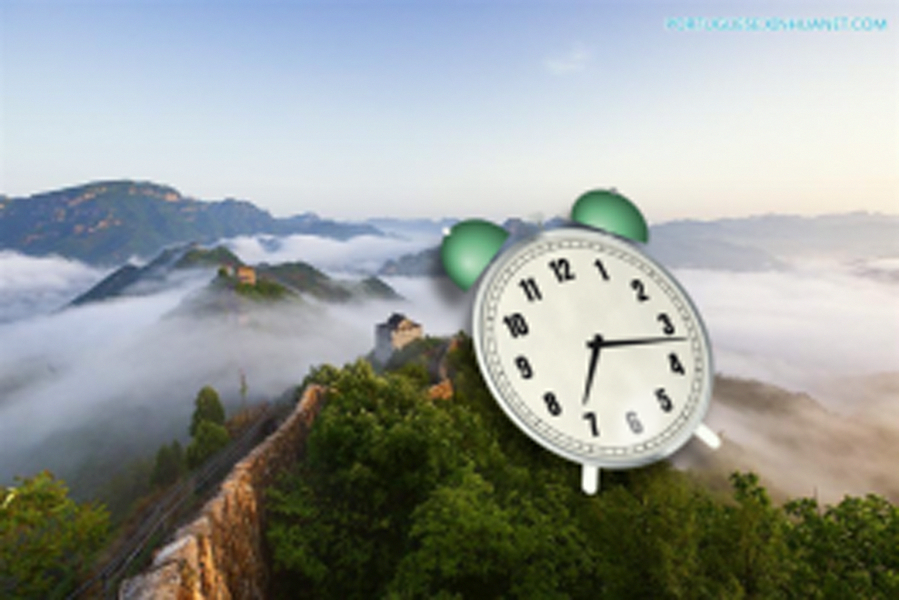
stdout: **7:17**
